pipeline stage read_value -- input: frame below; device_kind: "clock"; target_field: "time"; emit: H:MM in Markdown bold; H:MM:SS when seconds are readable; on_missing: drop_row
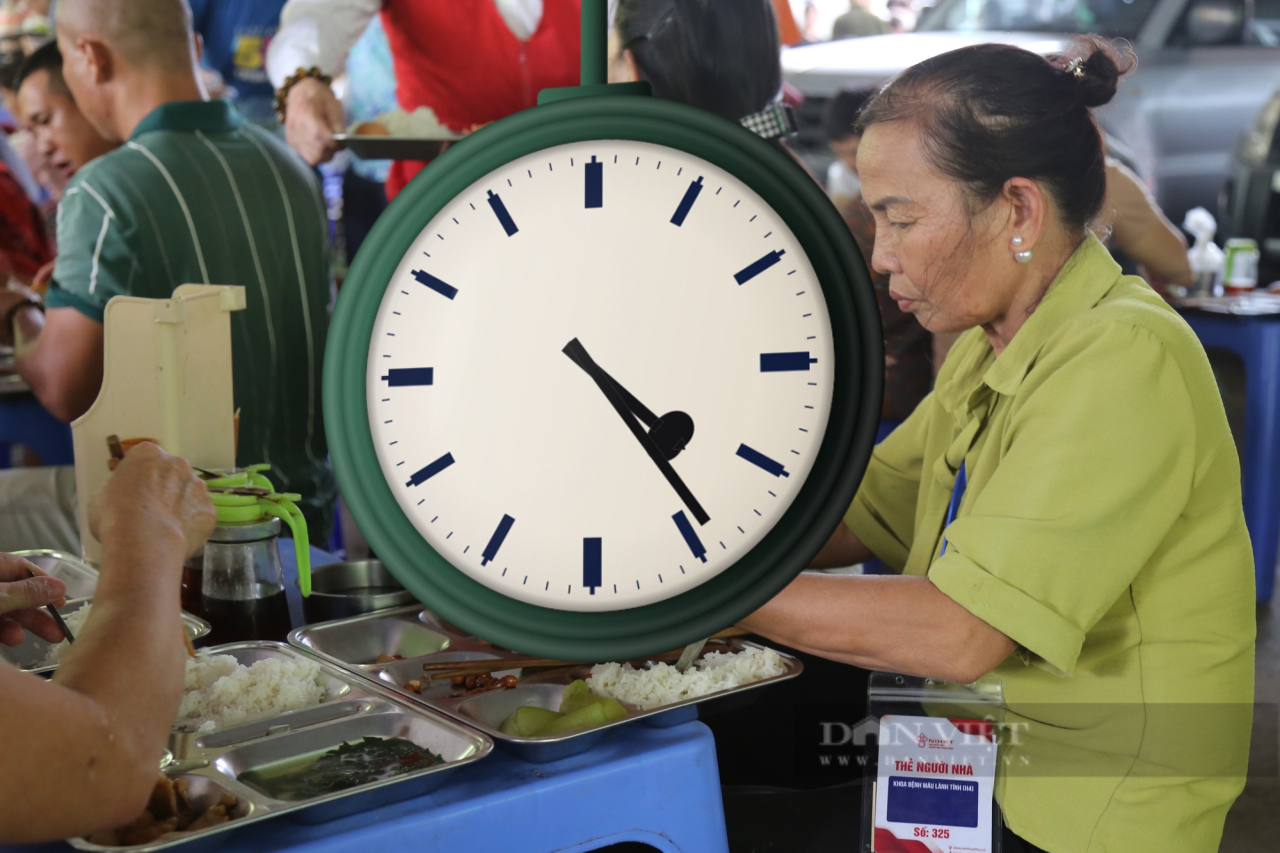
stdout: **4:24**
